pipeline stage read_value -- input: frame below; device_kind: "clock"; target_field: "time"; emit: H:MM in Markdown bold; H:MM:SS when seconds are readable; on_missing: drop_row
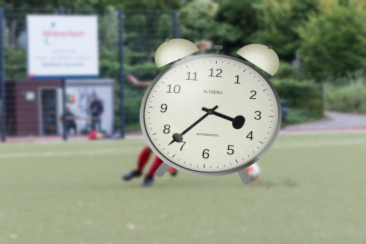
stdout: **3:37**
